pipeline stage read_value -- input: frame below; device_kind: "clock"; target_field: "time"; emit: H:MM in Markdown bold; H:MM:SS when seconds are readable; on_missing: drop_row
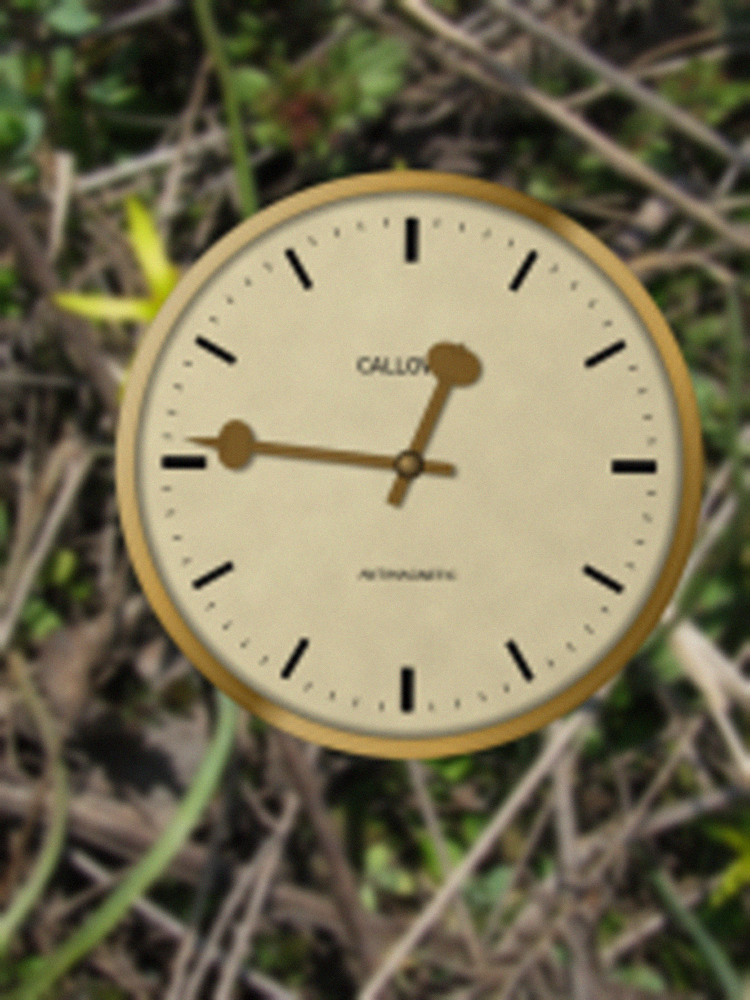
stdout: **12:46**
